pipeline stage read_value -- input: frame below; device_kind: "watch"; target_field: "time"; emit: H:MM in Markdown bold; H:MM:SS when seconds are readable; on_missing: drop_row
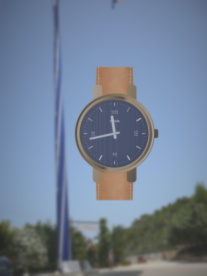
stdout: **11:43**
